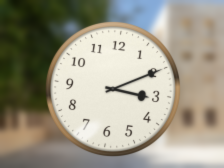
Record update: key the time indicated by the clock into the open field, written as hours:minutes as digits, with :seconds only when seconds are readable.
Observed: 3:10
